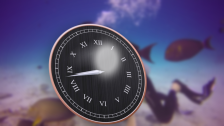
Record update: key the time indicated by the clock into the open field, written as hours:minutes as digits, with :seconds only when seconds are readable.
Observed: 8:43
